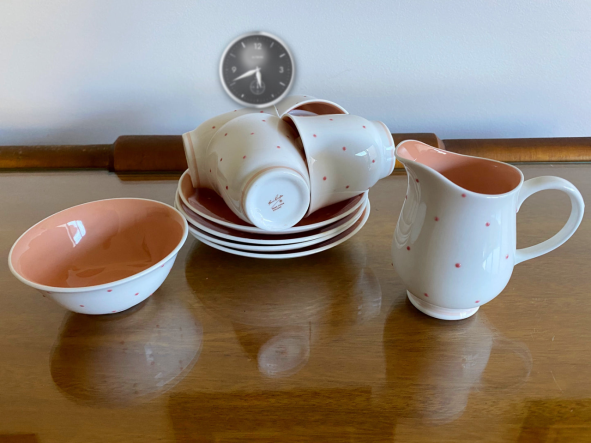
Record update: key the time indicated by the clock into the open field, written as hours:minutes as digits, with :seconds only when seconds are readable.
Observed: 5:41
